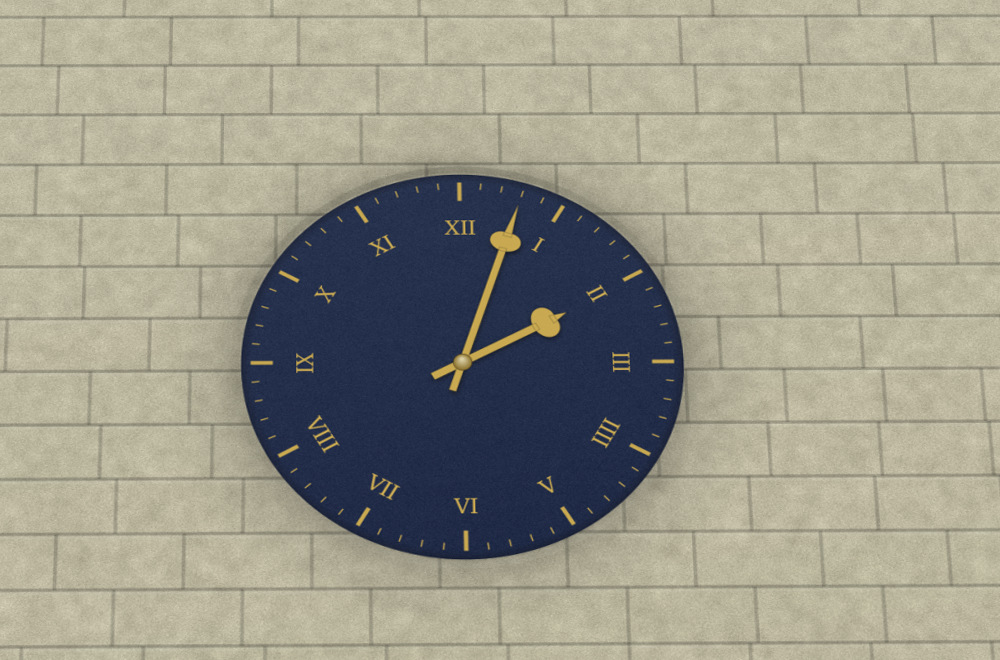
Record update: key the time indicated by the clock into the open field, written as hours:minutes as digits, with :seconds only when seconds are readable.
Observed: 2:03
